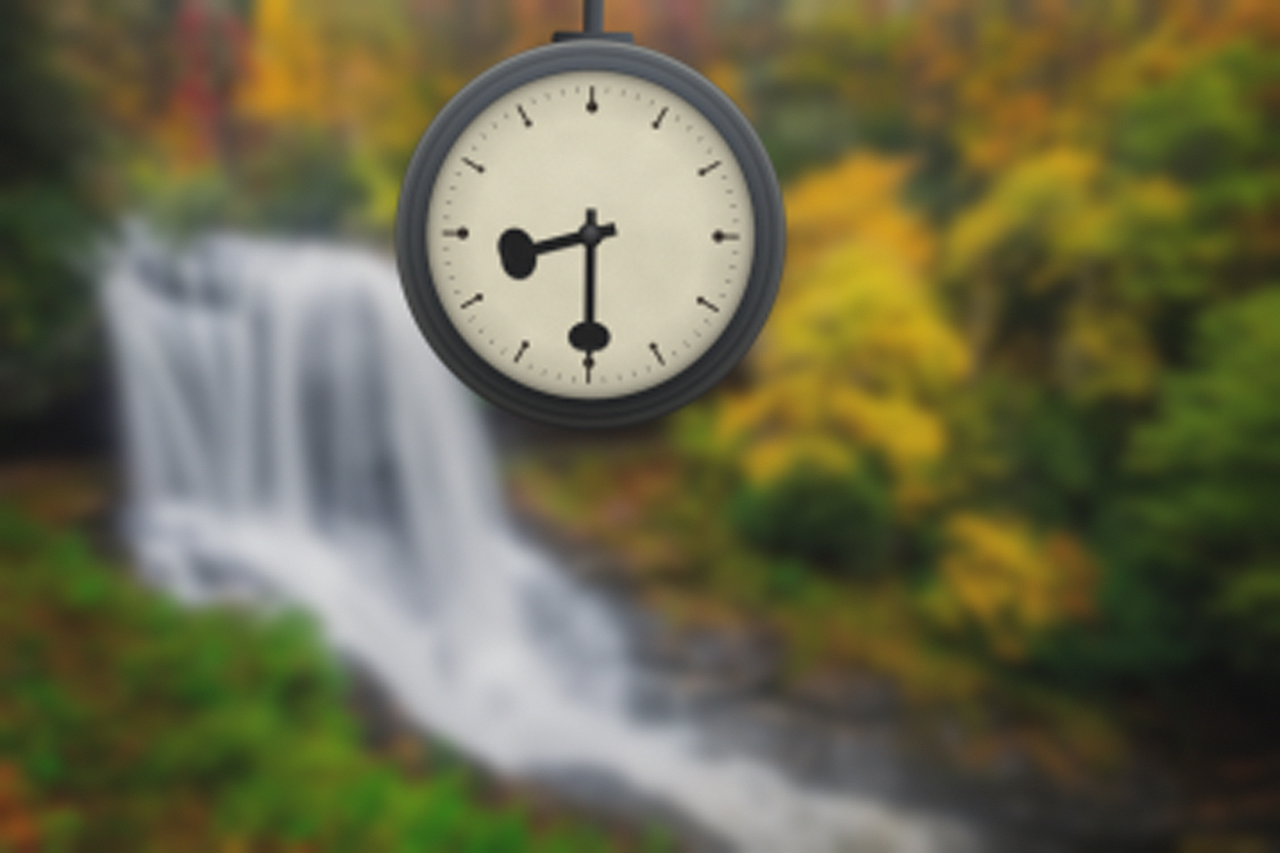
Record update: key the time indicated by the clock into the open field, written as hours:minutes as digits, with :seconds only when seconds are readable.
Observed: 8:30
